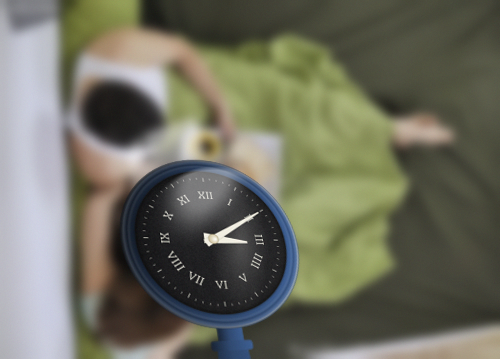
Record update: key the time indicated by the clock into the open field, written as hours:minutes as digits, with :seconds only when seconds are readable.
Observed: 3:10
